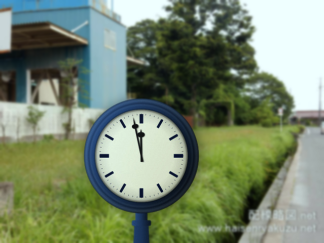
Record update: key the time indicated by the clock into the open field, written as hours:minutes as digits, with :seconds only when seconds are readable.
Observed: 11:58
